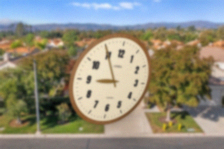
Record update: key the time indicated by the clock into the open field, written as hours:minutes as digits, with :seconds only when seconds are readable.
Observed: 8:55
